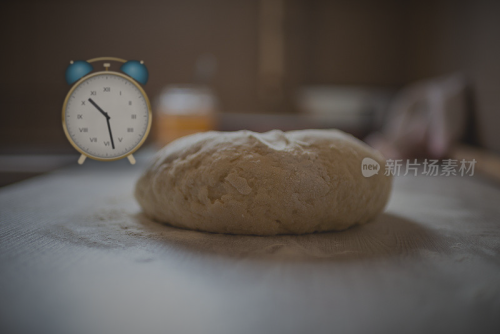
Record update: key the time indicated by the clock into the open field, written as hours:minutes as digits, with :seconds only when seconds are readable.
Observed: 10:28
